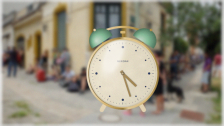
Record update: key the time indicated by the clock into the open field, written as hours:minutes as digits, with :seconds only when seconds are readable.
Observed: 4:27
